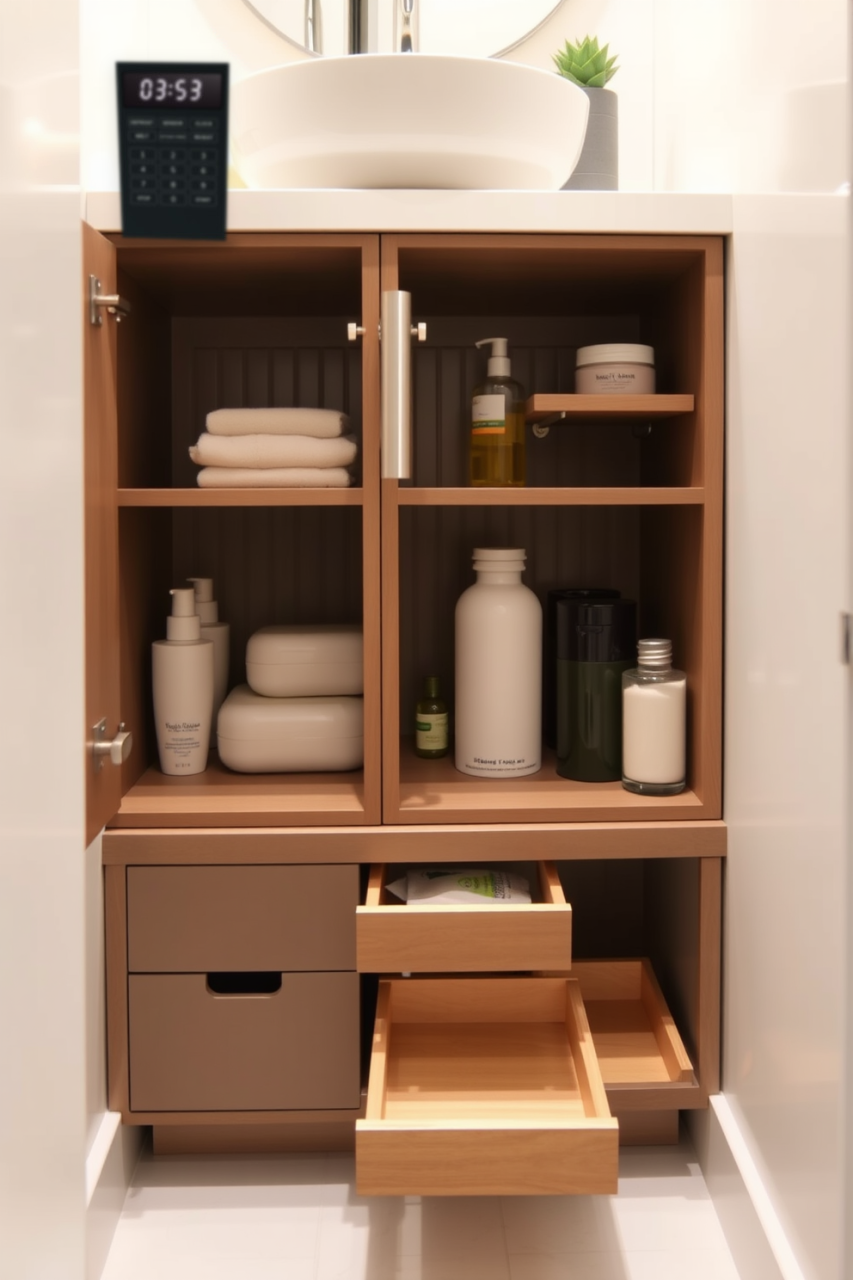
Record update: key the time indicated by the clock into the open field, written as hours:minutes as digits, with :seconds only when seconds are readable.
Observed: 3:53
